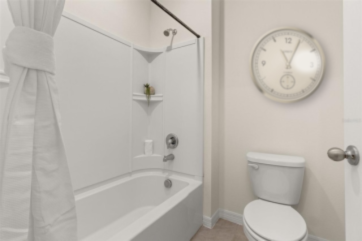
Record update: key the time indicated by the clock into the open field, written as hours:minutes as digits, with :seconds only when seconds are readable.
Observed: 11:04
